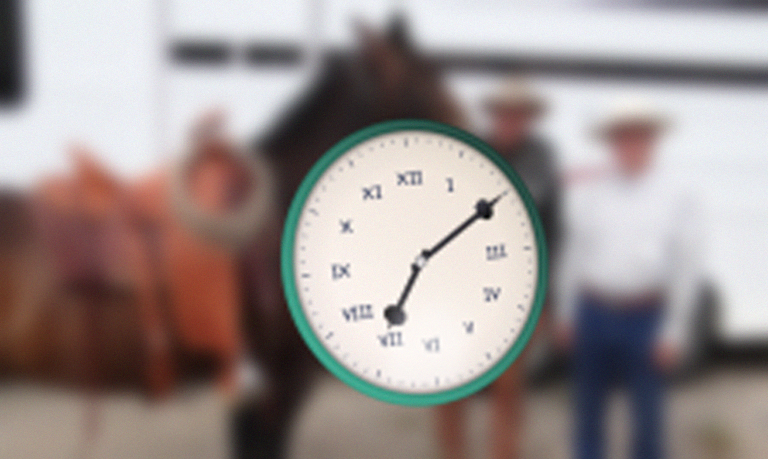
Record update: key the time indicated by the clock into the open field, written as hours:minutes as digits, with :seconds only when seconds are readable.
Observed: 7:10
